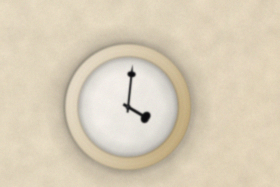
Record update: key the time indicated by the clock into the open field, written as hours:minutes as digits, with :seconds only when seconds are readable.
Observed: 4:01
